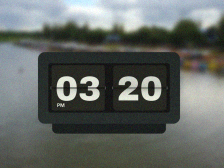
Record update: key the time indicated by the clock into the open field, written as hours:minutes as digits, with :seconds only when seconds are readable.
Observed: 3:20
